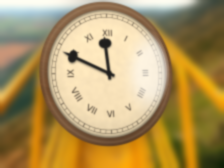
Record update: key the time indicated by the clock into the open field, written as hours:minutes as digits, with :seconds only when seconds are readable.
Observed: 11:49
